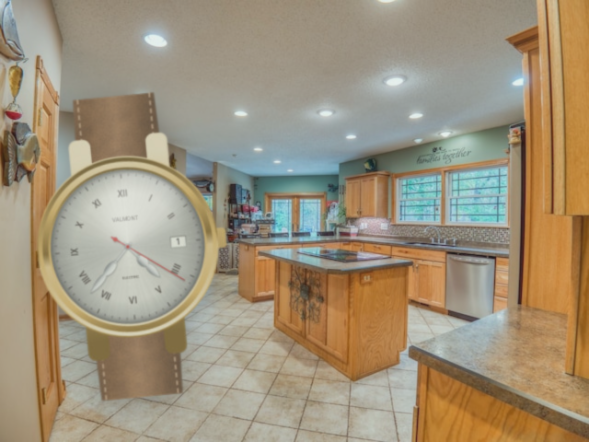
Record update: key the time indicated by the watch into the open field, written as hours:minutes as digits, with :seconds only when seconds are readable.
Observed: 4:37:21
